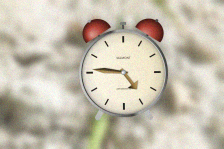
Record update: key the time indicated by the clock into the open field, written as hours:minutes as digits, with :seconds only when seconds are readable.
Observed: 4:46
